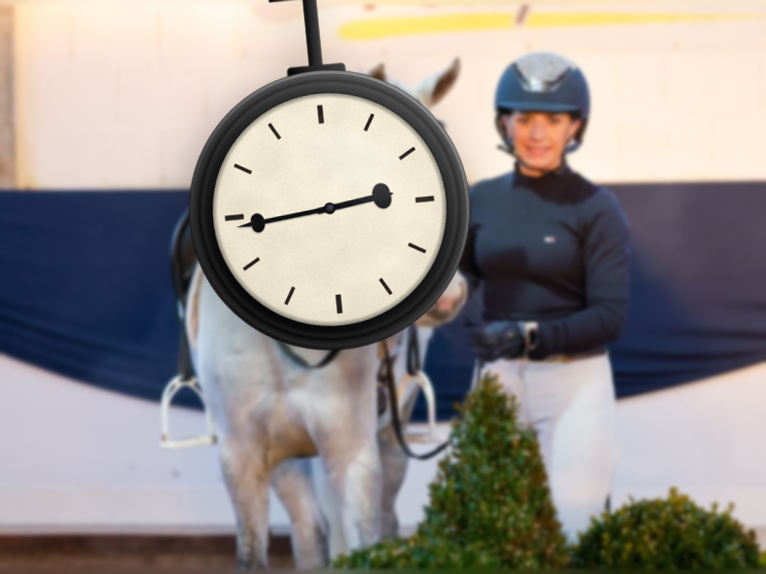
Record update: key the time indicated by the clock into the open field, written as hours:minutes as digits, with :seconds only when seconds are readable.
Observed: 2:44
